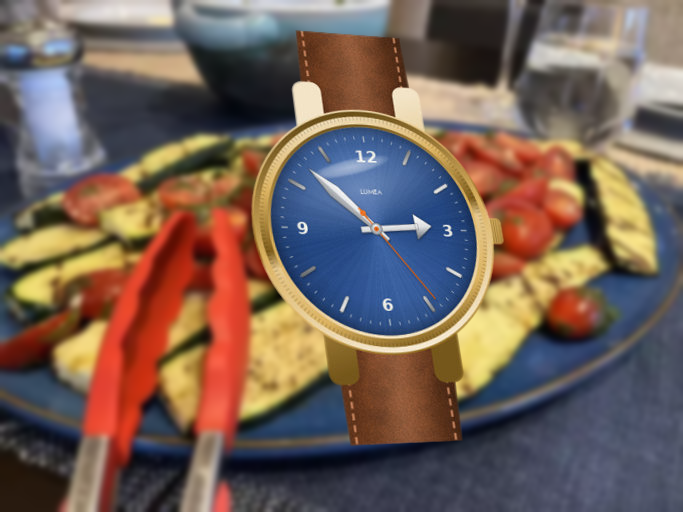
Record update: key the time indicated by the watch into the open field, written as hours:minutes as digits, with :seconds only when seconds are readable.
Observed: 2:52:24
